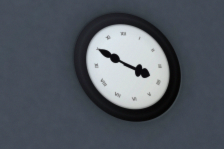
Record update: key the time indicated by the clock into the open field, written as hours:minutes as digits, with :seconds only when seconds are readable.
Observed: 3:50
